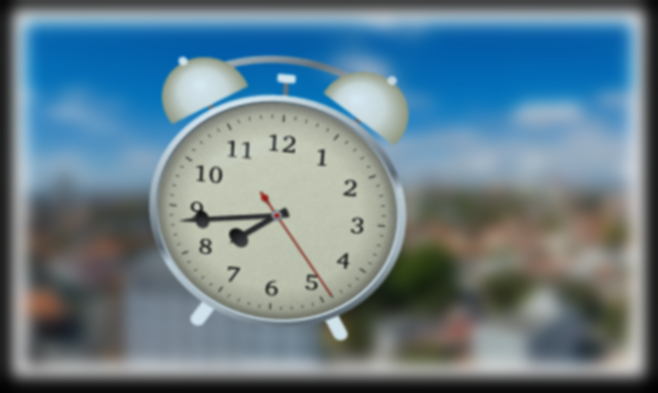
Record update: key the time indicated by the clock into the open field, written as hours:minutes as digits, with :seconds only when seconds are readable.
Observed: 7:43:24
